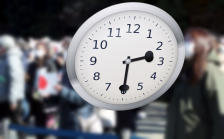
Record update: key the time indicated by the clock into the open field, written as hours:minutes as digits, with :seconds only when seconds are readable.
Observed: 2:30
